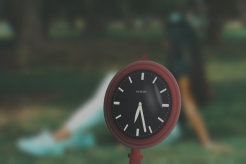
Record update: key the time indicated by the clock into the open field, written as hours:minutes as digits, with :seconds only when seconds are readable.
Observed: 6:27
